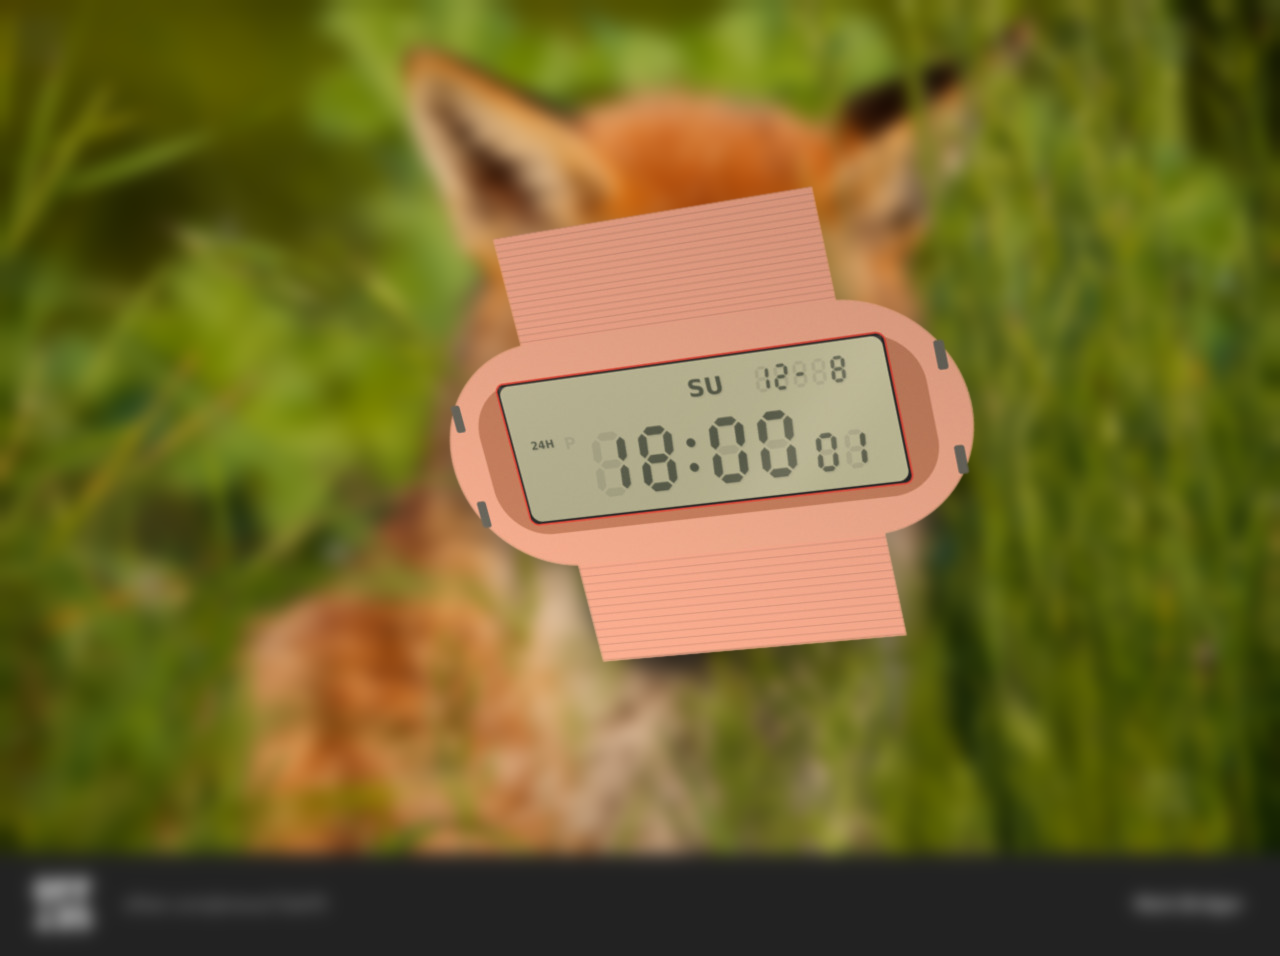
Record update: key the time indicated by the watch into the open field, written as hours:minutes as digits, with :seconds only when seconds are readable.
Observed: 18:00:01
